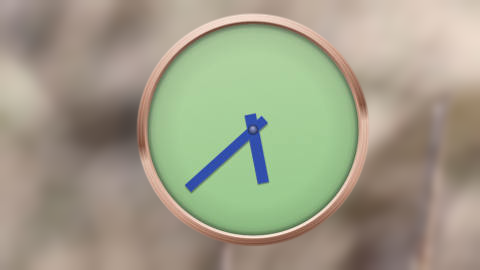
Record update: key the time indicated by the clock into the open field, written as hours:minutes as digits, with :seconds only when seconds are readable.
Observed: 5:38
